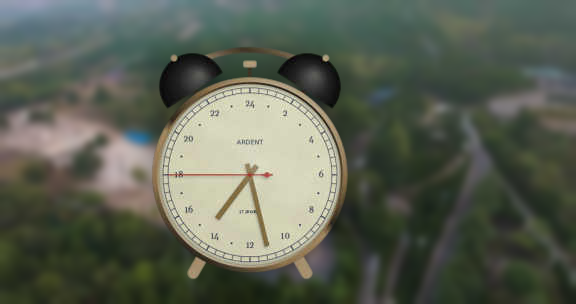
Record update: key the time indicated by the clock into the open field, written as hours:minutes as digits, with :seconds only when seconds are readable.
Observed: 14:27:45
